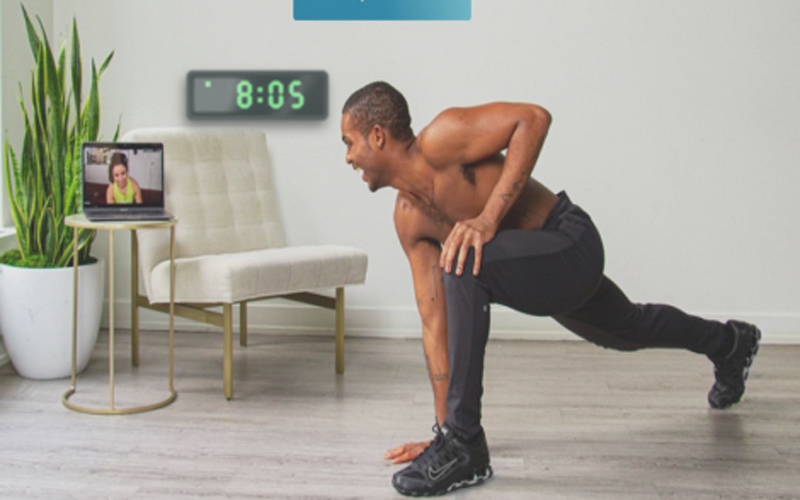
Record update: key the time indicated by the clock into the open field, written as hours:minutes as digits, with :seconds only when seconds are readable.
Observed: 8:05
